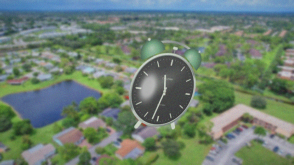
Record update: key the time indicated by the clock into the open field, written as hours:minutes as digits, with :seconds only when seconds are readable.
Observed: 11:32
